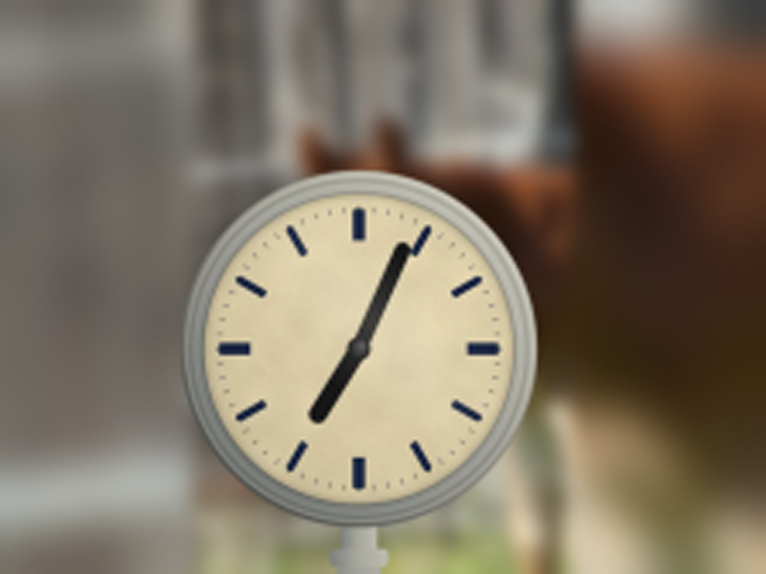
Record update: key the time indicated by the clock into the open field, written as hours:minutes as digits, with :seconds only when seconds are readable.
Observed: 7:04
